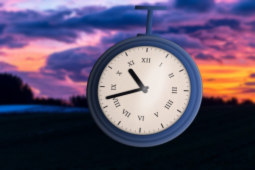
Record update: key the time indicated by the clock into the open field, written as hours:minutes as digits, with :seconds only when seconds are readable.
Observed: 10:42
